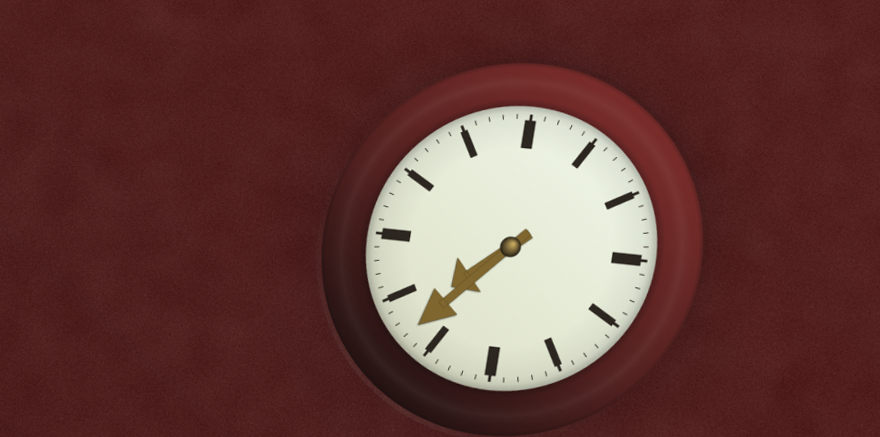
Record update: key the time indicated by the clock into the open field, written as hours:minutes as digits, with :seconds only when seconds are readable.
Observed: 7:37
